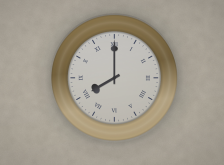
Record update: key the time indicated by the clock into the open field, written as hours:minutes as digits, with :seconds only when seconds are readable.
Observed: 8:00
